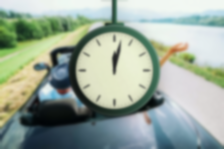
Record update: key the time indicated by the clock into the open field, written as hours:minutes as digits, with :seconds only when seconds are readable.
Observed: 12:02
